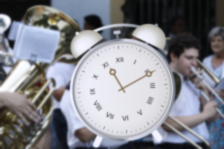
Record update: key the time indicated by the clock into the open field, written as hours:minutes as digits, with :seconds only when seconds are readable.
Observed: 11:11
